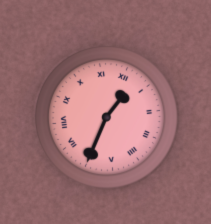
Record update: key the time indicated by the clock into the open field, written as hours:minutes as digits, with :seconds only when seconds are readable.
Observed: 12:30
